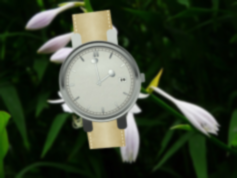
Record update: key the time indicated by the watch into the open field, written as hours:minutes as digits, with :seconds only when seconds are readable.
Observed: 1:59
